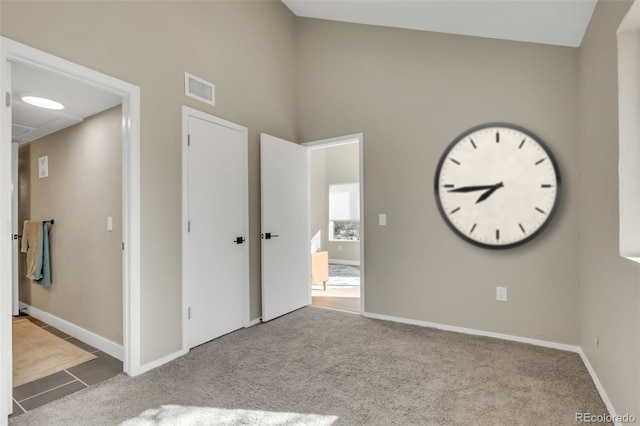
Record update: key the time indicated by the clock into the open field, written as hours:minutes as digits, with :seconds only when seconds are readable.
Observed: 7:44
